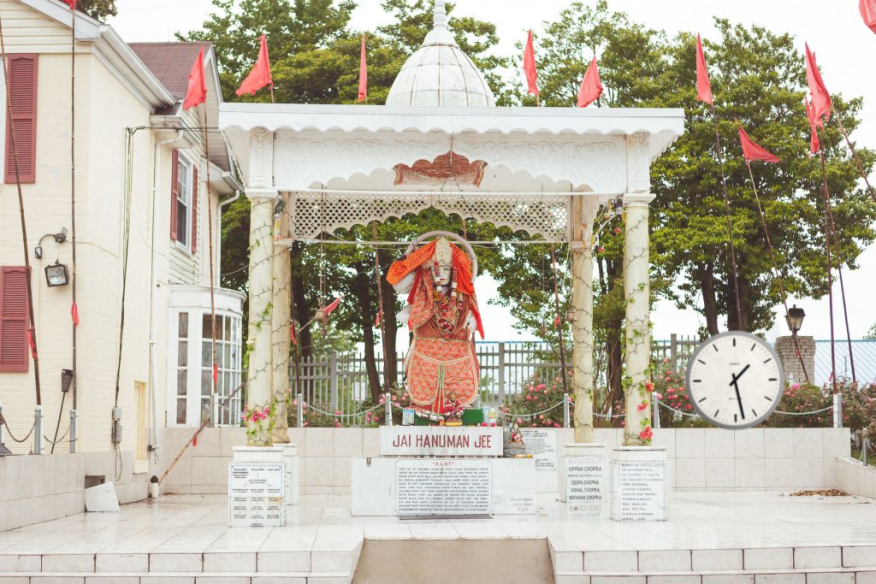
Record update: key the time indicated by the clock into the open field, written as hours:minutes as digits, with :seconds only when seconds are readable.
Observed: 1:28
